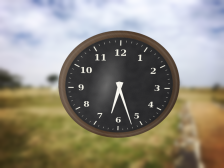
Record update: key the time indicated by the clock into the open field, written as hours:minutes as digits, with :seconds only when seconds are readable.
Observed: 6:27
